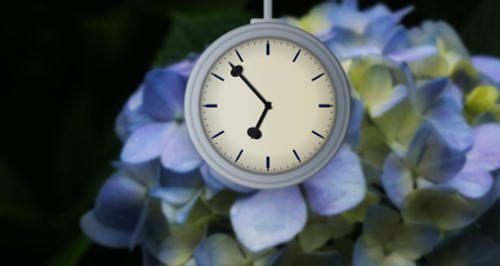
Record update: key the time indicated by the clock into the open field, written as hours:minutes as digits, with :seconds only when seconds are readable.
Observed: 6:53
